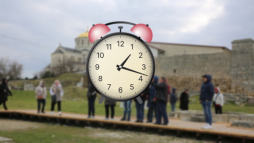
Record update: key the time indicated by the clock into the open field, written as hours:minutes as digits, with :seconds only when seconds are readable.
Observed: 1:18
